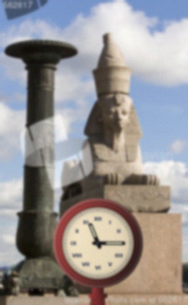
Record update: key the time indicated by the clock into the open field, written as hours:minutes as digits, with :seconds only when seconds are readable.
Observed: 11:15
